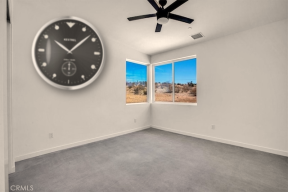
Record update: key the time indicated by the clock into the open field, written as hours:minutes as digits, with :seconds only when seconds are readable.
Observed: 10:08
